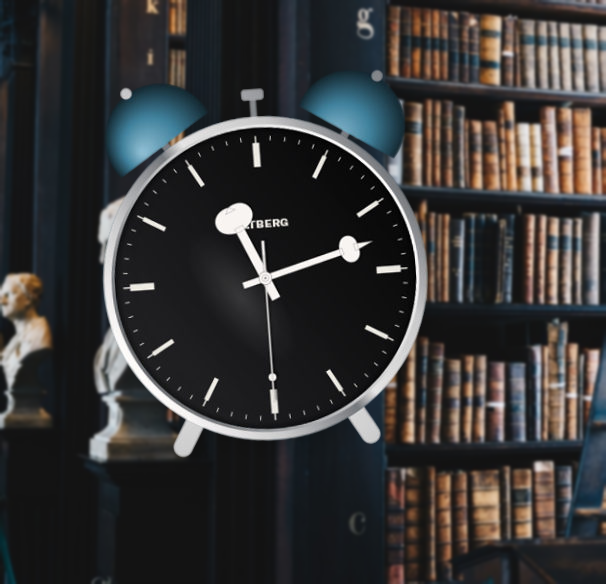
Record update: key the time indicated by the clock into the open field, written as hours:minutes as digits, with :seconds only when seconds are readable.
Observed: 11:12:30
